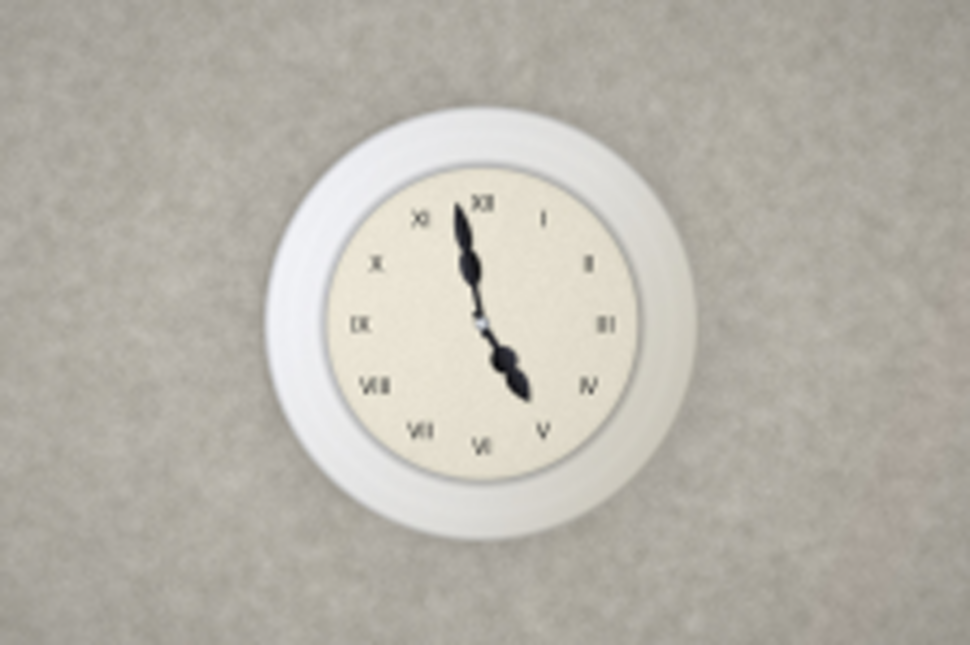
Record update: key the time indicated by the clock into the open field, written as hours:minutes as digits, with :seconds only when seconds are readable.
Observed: 4:58
